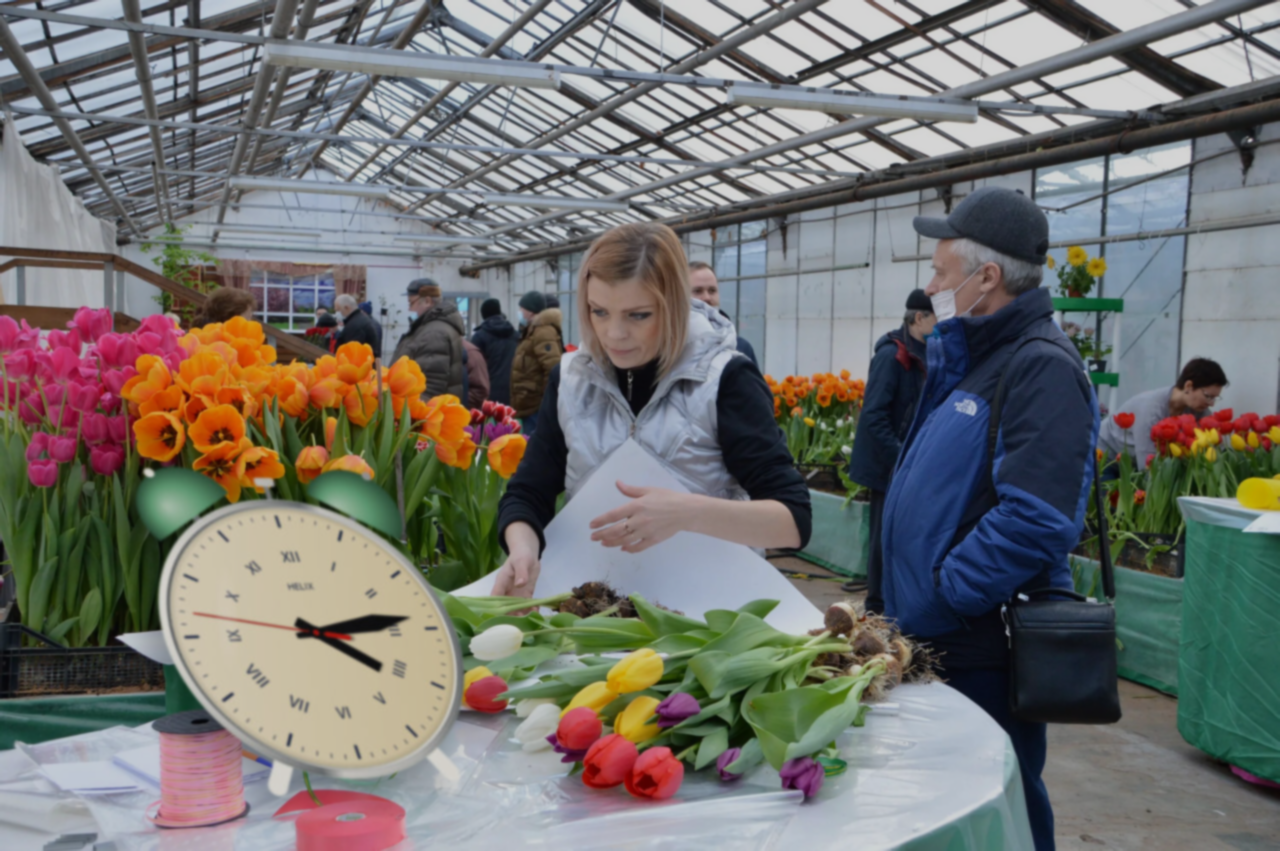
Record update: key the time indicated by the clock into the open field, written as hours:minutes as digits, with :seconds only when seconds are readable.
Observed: 4:13:47
